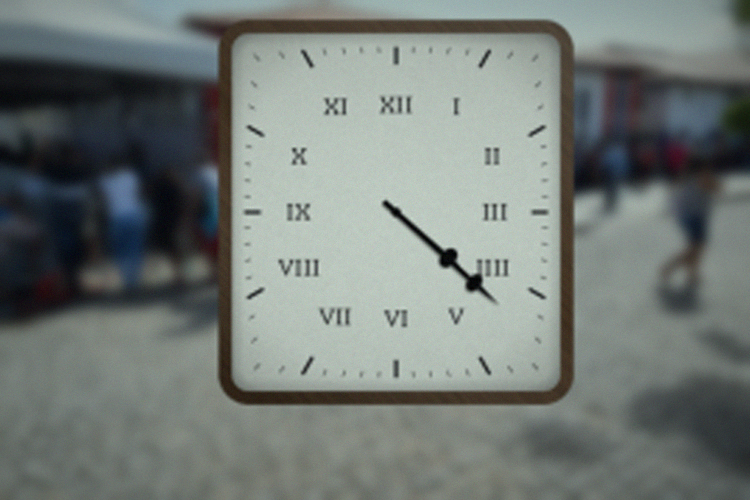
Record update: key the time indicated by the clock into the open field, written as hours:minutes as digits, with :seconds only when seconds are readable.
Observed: 4:22
